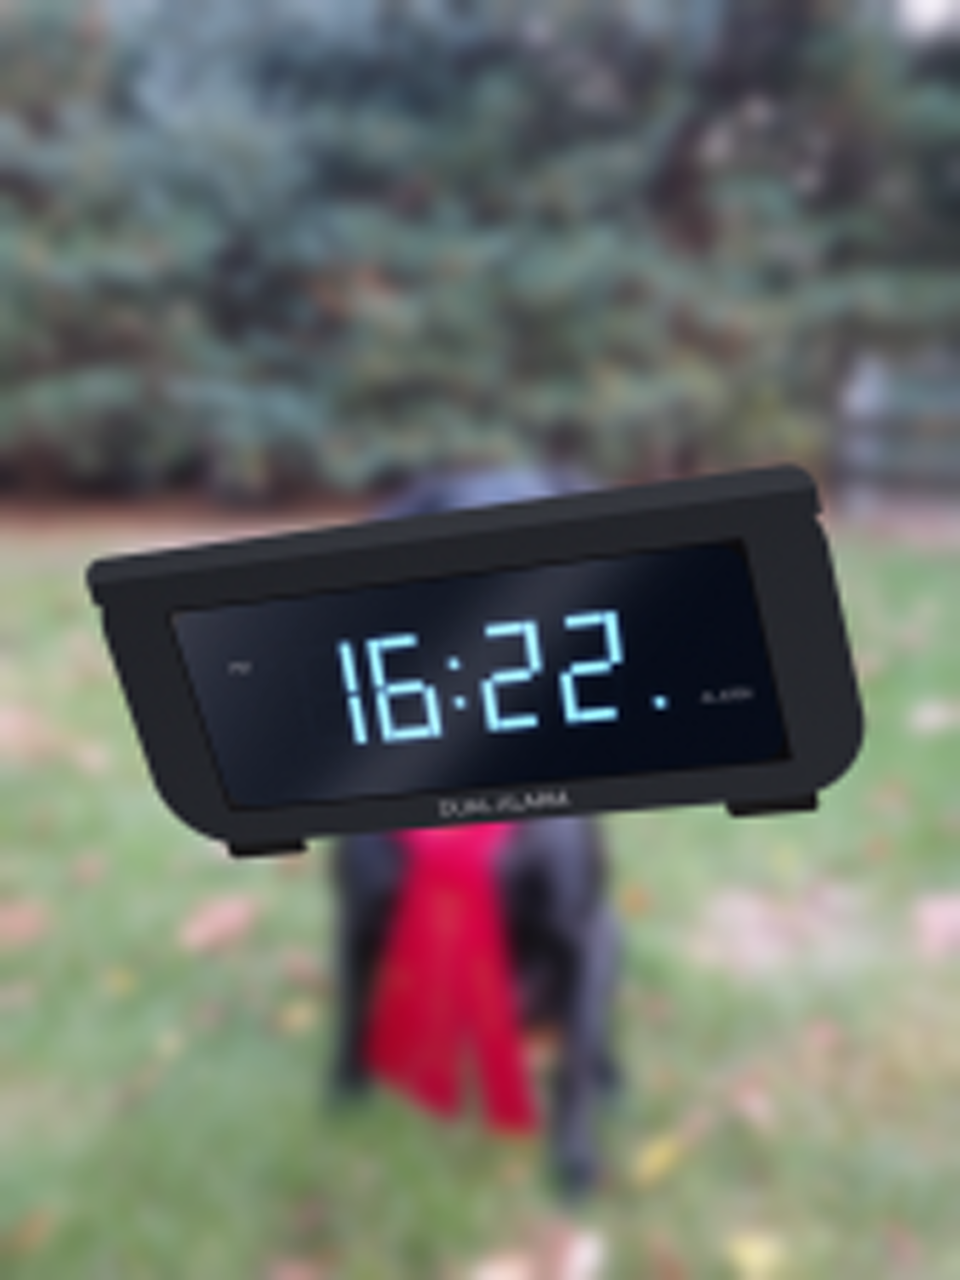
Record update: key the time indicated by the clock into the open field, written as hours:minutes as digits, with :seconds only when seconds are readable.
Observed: 16:22
